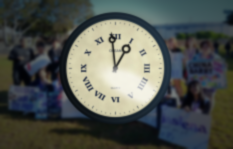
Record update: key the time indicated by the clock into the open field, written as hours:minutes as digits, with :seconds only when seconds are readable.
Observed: 12:59
